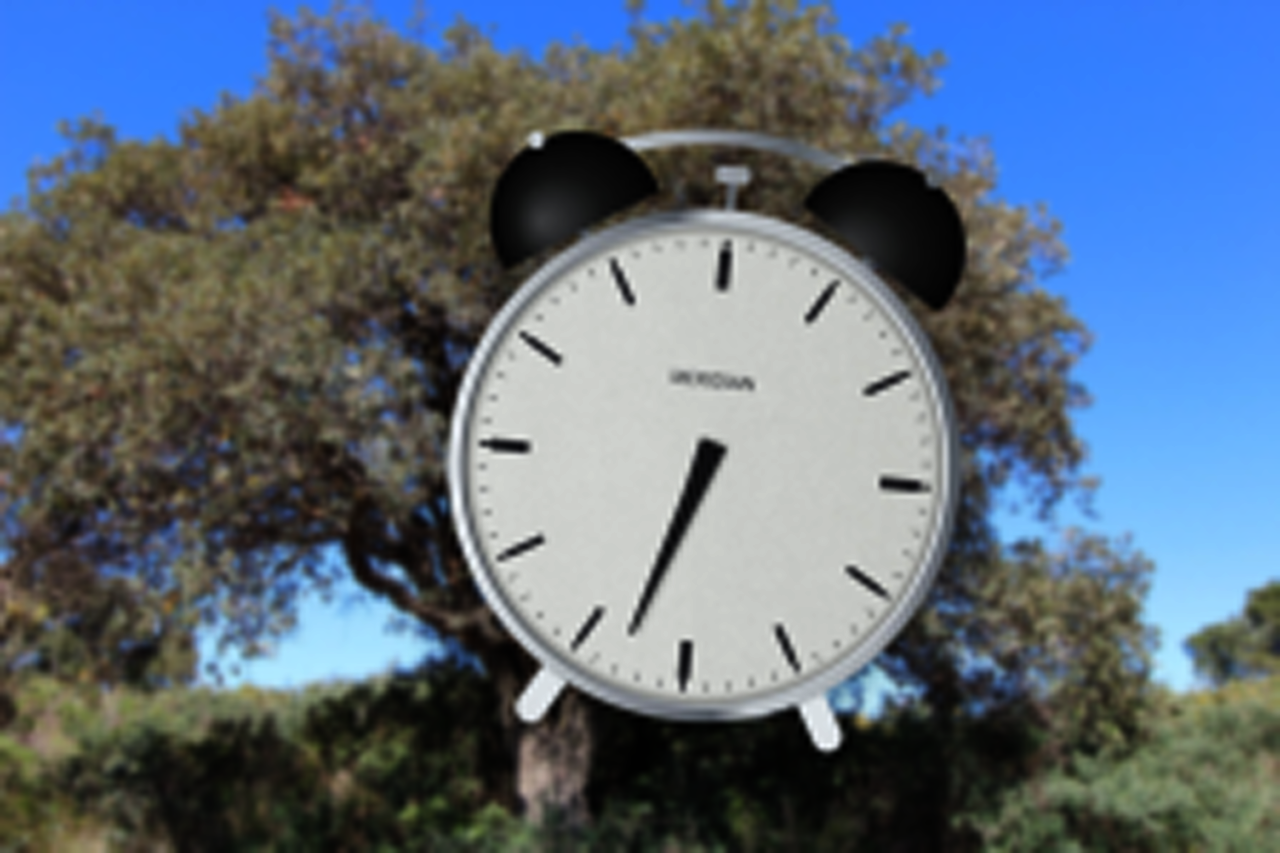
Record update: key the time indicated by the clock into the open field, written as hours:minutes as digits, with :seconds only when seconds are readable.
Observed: 6:33
